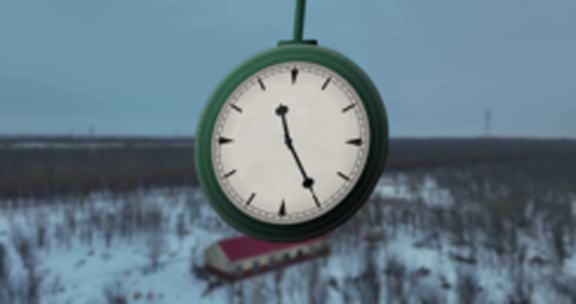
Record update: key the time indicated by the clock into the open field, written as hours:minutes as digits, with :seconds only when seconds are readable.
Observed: 11:25
